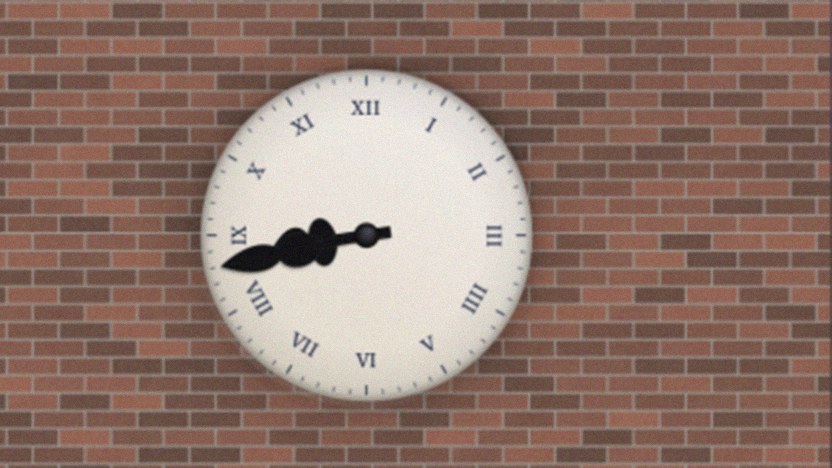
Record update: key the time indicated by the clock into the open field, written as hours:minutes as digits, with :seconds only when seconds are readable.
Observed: 8:43
